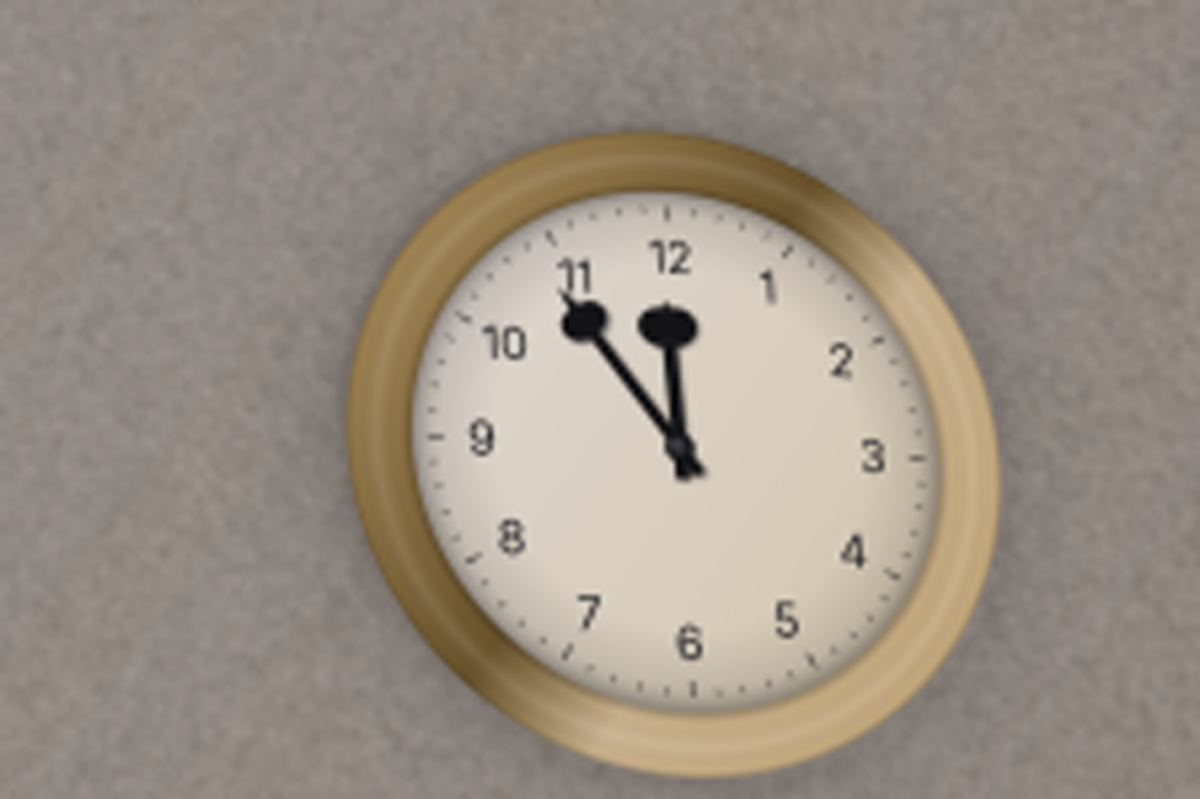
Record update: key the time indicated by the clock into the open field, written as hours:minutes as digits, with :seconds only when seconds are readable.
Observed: 11:54
